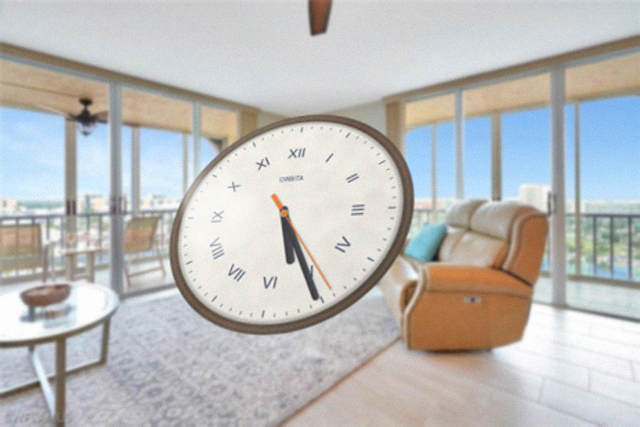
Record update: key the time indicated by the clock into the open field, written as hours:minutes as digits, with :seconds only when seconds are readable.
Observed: 5:25:24
